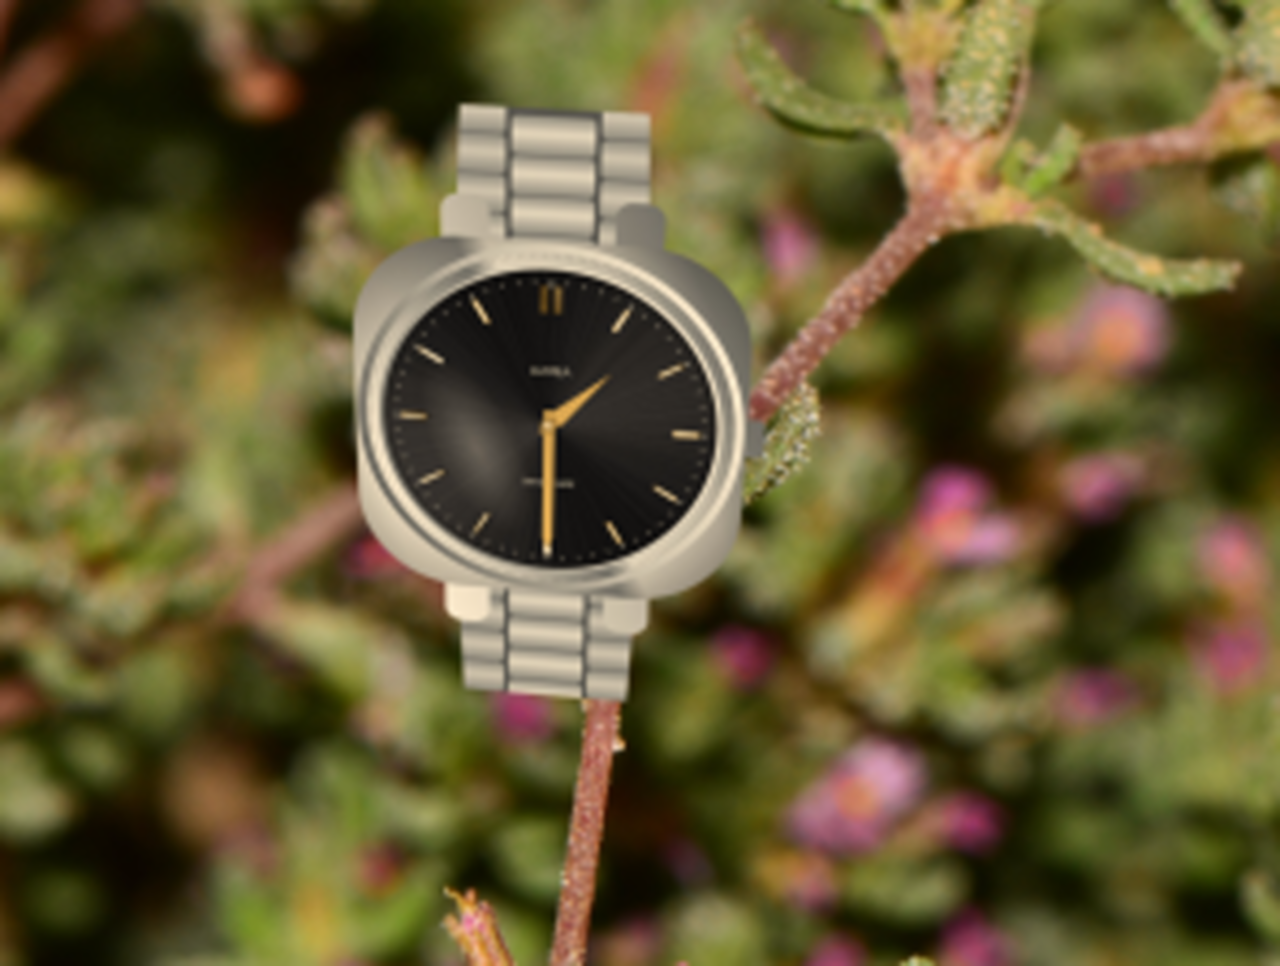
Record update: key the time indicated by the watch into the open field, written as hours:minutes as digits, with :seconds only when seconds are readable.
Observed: 1:30
